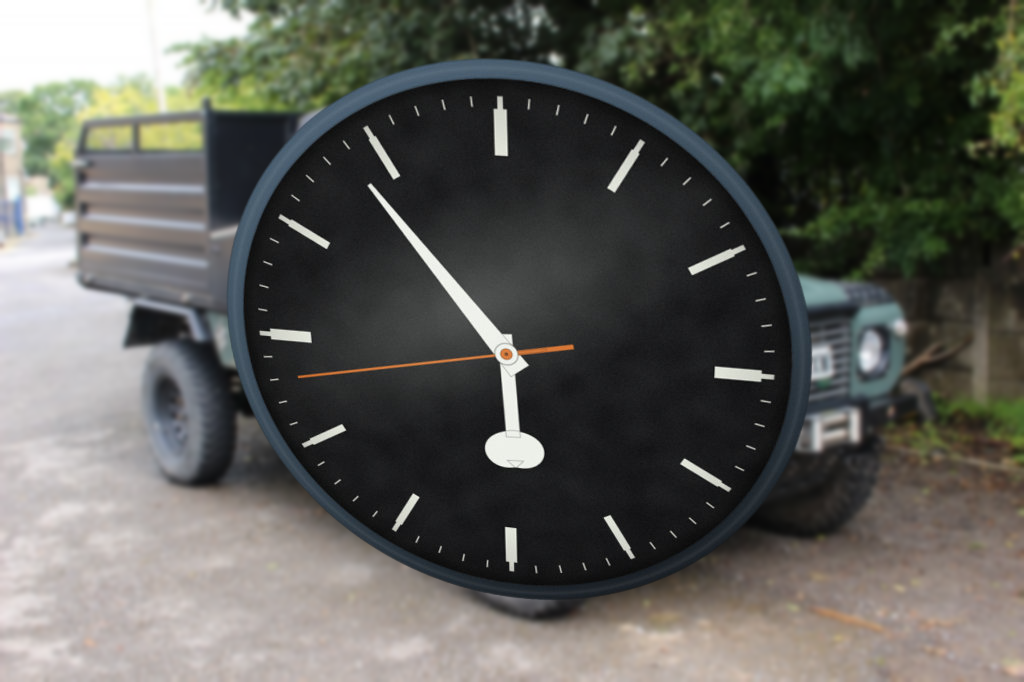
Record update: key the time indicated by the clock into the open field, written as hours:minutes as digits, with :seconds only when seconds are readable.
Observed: 5:53:43
